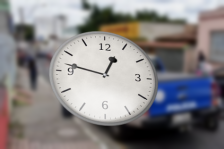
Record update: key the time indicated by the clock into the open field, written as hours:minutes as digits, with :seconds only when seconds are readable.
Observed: 12:47
